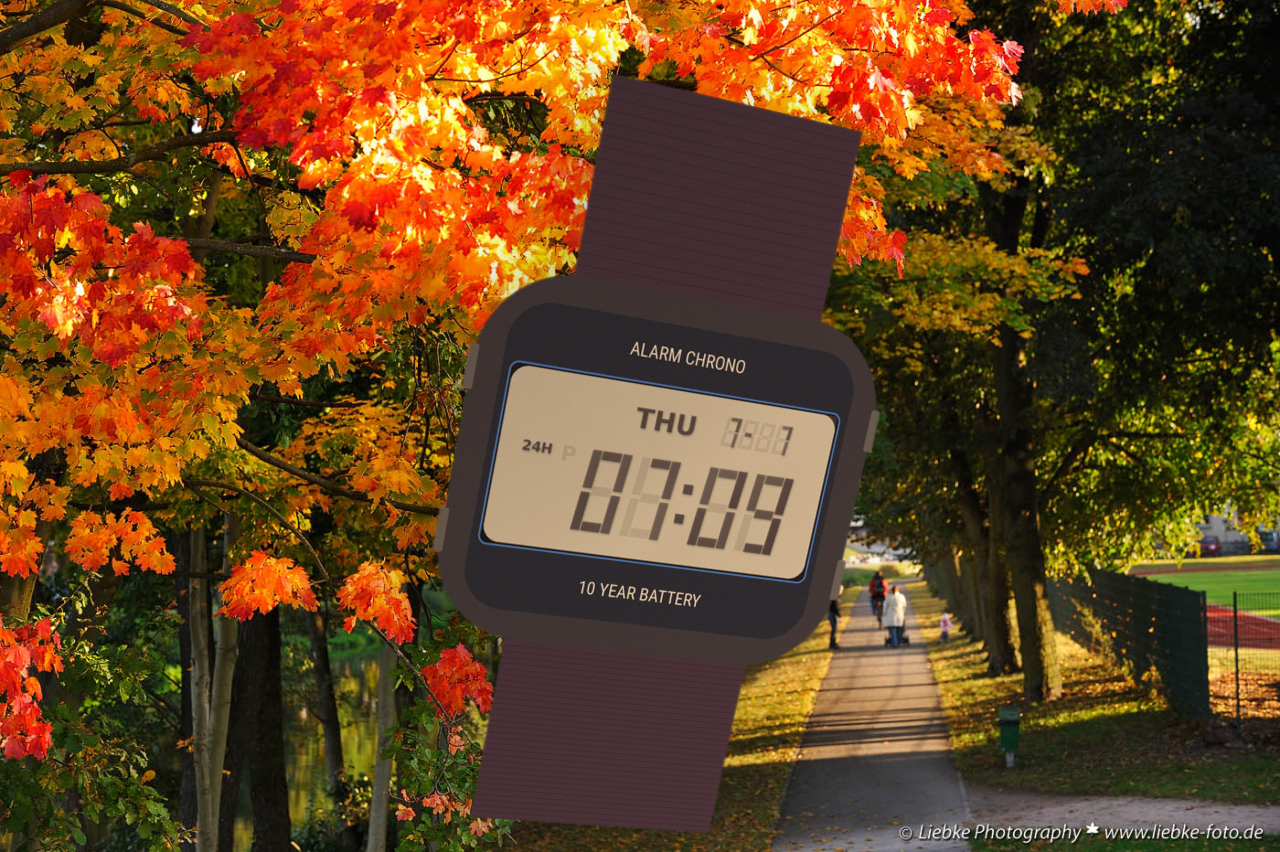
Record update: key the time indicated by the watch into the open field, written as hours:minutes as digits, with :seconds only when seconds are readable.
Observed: 7:09
